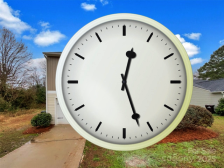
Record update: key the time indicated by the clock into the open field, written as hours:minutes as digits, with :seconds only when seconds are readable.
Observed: 12:27
